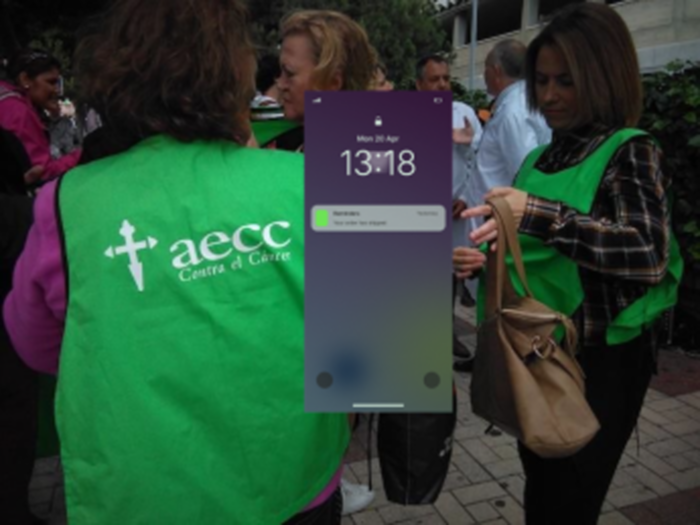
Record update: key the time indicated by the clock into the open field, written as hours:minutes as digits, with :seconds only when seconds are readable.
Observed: 13:18
